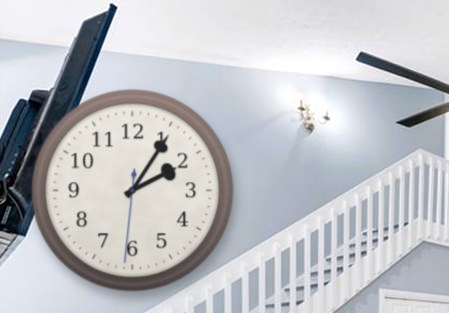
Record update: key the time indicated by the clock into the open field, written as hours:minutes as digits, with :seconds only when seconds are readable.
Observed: 2:05:31
